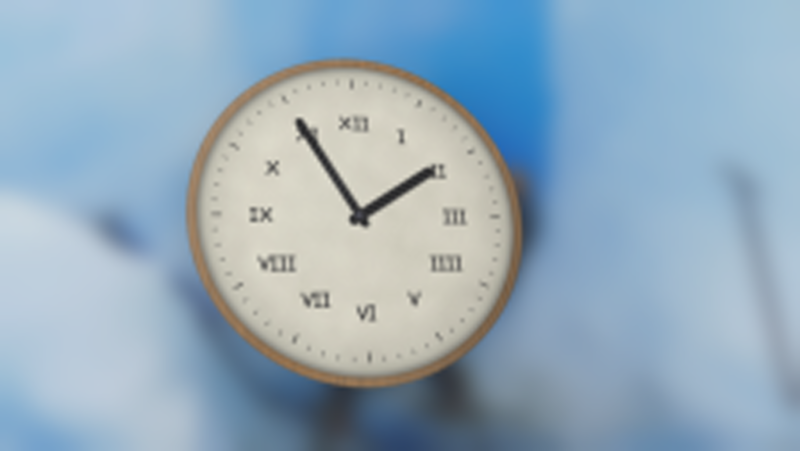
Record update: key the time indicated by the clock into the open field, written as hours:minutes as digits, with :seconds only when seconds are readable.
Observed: 1:55
